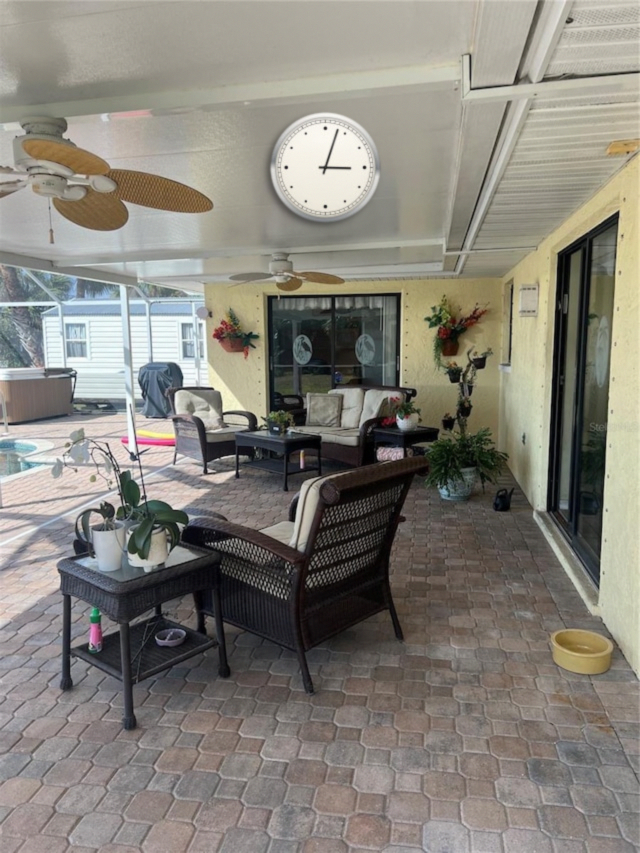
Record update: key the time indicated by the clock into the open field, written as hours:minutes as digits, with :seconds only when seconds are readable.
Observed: 3:03
